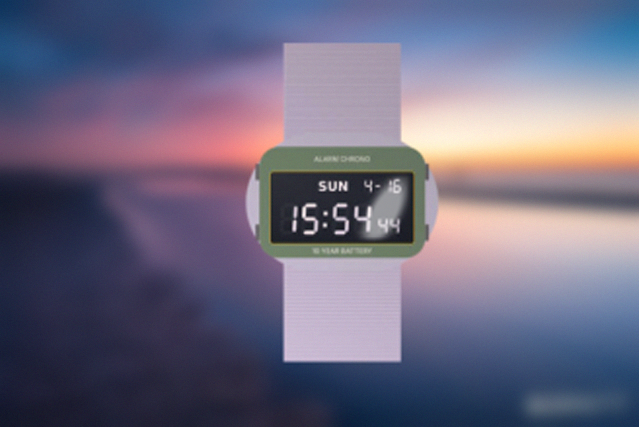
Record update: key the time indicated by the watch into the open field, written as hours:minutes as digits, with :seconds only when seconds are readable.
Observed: 15:54:44
